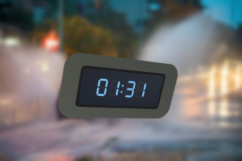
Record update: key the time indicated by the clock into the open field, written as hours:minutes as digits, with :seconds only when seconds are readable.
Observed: 1:31
